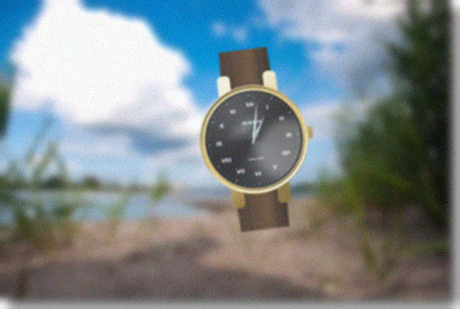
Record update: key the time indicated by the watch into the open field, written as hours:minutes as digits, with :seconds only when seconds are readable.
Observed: 1:02
